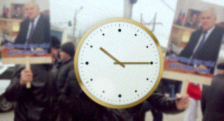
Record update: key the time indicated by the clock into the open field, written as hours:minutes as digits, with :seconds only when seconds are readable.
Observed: 10:15
